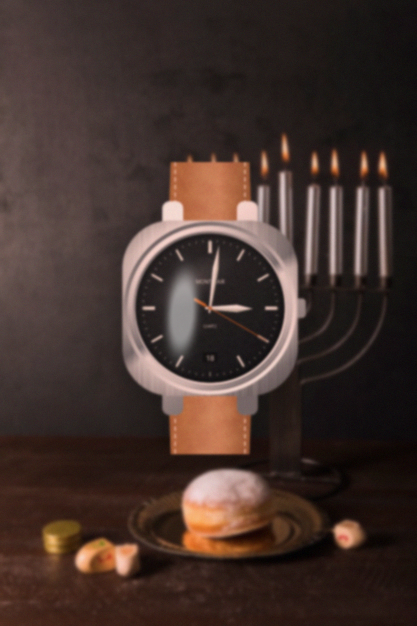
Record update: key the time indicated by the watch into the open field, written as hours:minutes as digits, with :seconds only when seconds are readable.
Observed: 3:01:20
